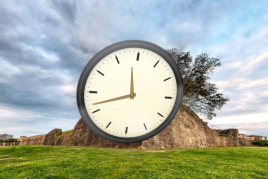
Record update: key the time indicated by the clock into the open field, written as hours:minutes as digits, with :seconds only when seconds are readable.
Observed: 11:42
